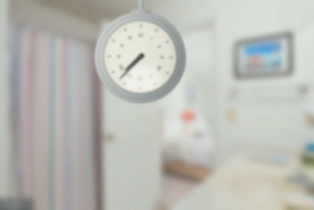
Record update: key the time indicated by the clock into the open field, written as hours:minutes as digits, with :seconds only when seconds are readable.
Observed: 7:37
